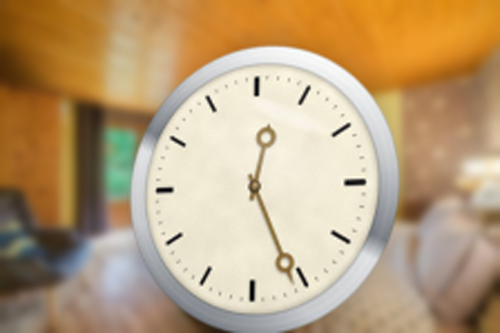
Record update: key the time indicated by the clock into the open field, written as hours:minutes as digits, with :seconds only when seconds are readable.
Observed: 12:26
